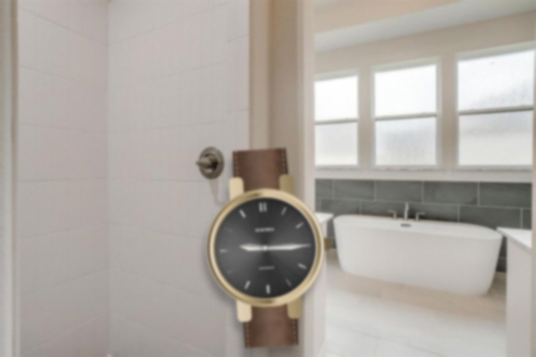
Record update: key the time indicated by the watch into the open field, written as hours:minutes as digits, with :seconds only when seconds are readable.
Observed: 9:15
